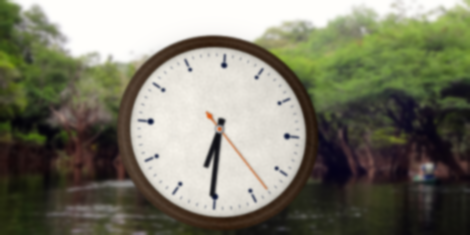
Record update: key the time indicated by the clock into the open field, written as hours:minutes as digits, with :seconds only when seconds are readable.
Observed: 6:30:23
